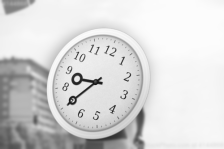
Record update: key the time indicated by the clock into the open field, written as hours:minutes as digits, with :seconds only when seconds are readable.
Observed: 8:35
